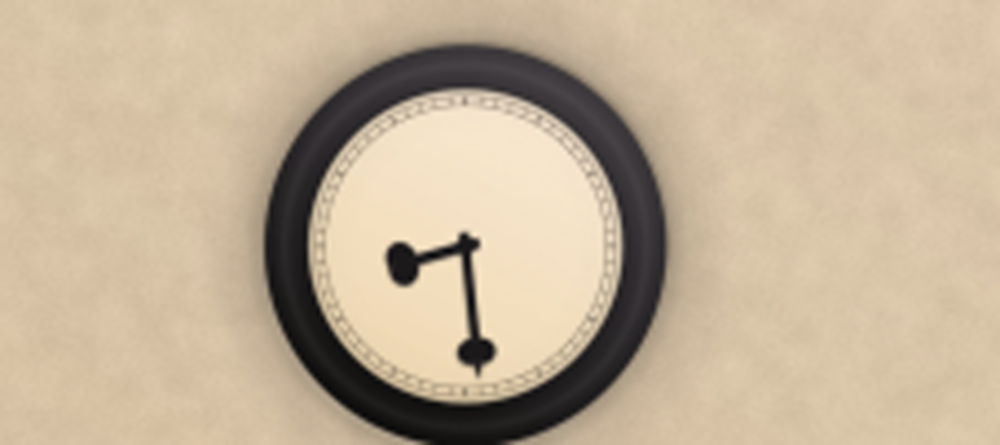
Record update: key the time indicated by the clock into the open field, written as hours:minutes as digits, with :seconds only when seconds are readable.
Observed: 8:29
